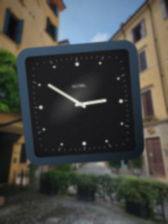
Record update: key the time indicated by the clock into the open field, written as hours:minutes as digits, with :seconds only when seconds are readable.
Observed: 2:51
